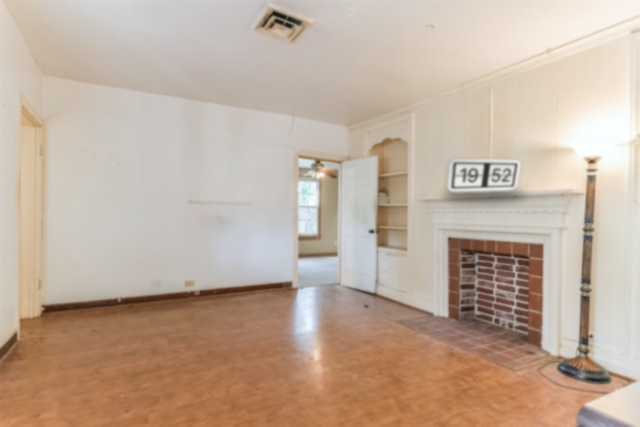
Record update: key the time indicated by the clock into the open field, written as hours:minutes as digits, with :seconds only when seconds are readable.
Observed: 19:52
